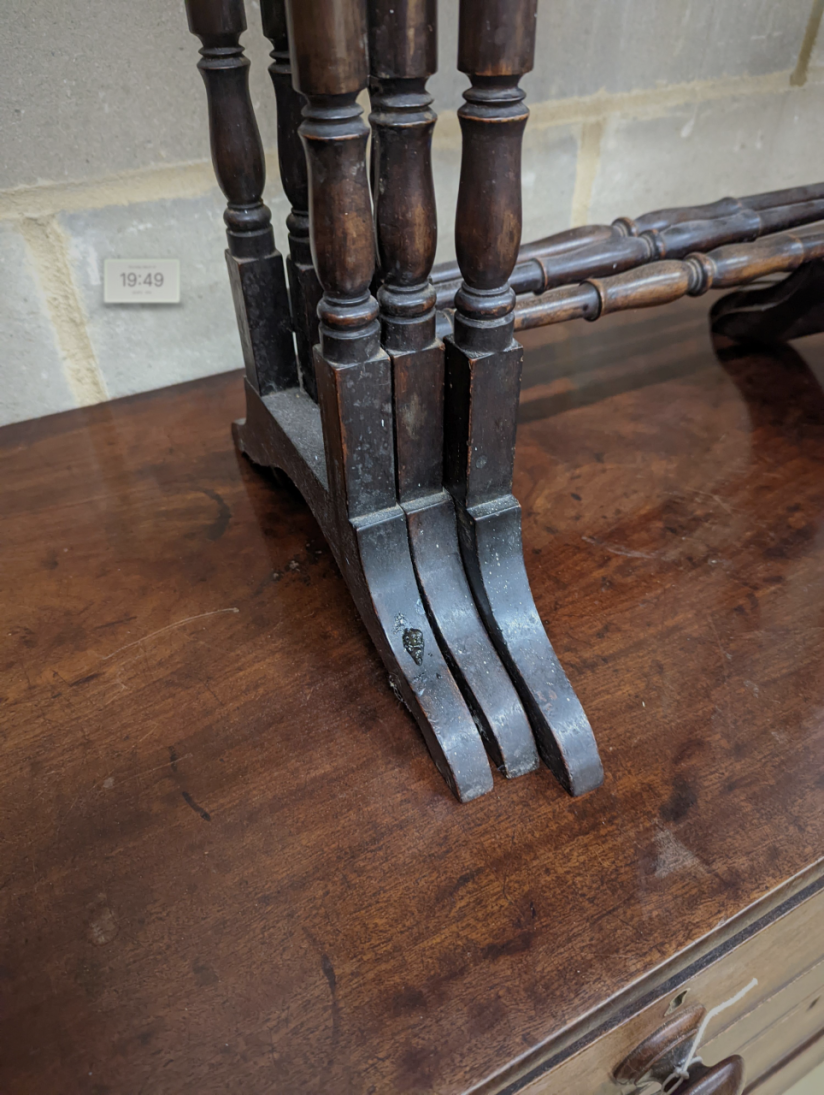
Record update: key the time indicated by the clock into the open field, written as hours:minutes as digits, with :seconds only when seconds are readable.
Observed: 19:49
